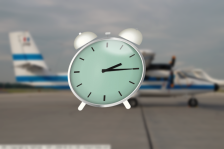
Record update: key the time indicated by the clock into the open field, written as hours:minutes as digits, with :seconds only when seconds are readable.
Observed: 2:15
